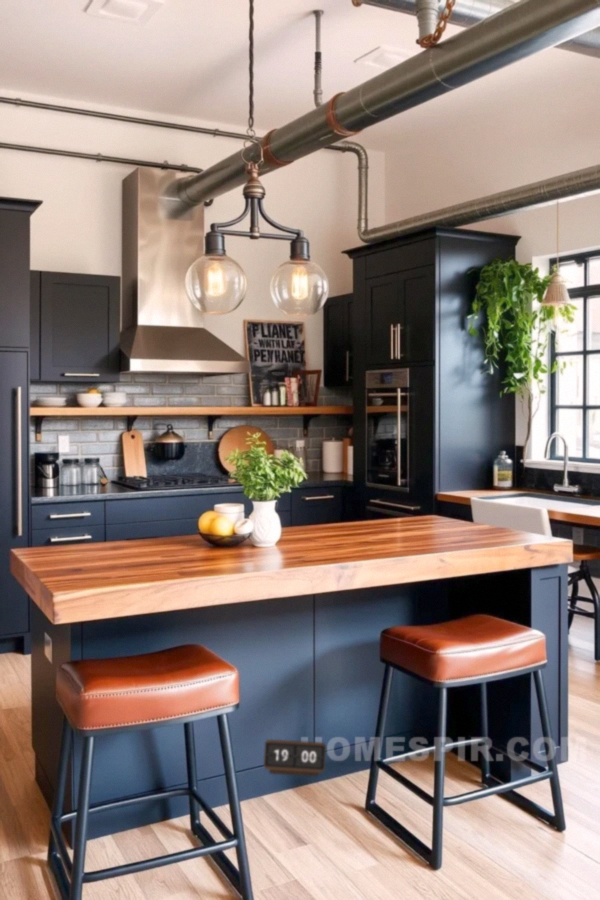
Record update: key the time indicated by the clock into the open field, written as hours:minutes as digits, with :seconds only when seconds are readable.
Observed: 19:00
